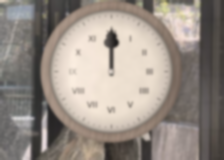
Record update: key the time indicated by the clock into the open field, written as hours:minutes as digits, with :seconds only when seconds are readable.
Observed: 12:00
